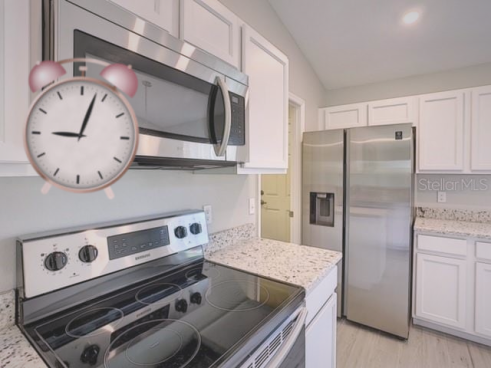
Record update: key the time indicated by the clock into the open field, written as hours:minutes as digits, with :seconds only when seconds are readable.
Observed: 9:03
